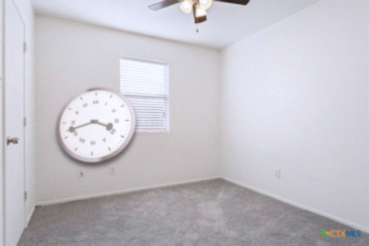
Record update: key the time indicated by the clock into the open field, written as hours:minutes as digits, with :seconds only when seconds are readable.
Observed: 3:42
